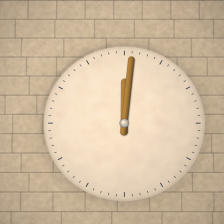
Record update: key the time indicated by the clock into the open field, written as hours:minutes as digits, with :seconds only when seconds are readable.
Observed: 12:01
